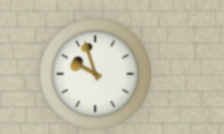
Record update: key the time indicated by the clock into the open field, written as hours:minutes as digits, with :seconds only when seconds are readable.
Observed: 9:57
